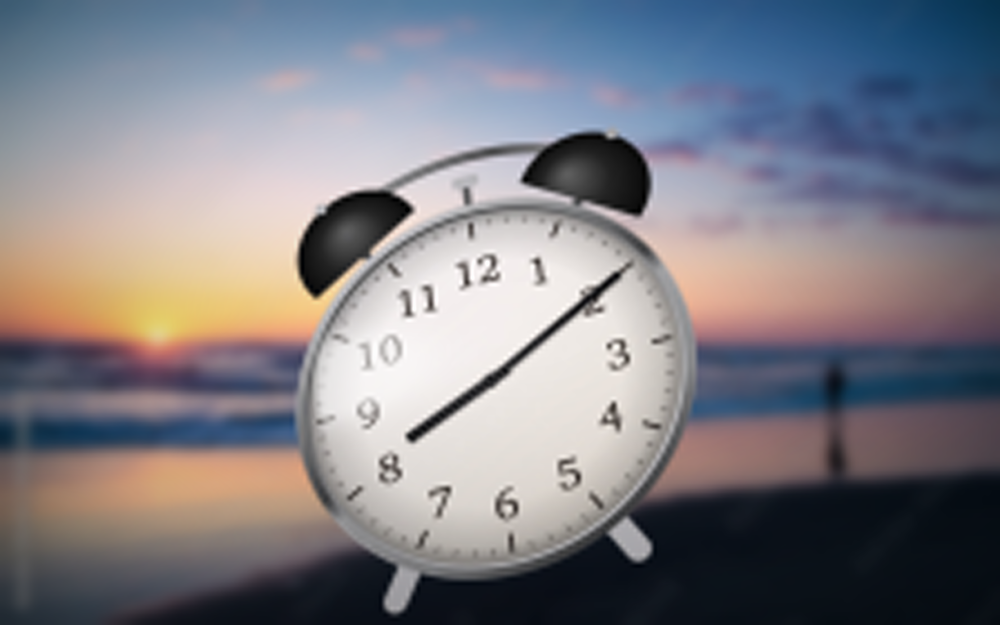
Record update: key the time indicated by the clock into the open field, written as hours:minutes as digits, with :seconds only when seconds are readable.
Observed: 8:10
